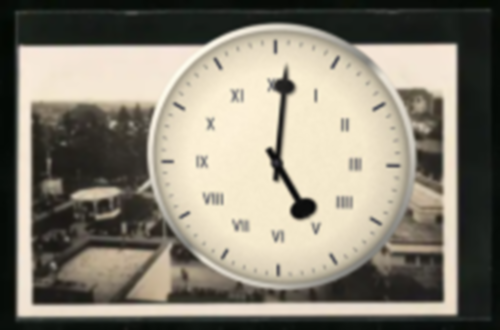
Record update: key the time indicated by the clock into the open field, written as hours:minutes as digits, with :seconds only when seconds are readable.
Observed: 5:01
